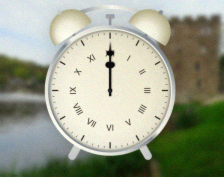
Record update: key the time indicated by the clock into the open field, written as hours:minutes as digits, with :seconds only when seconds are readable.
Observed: 12:00
